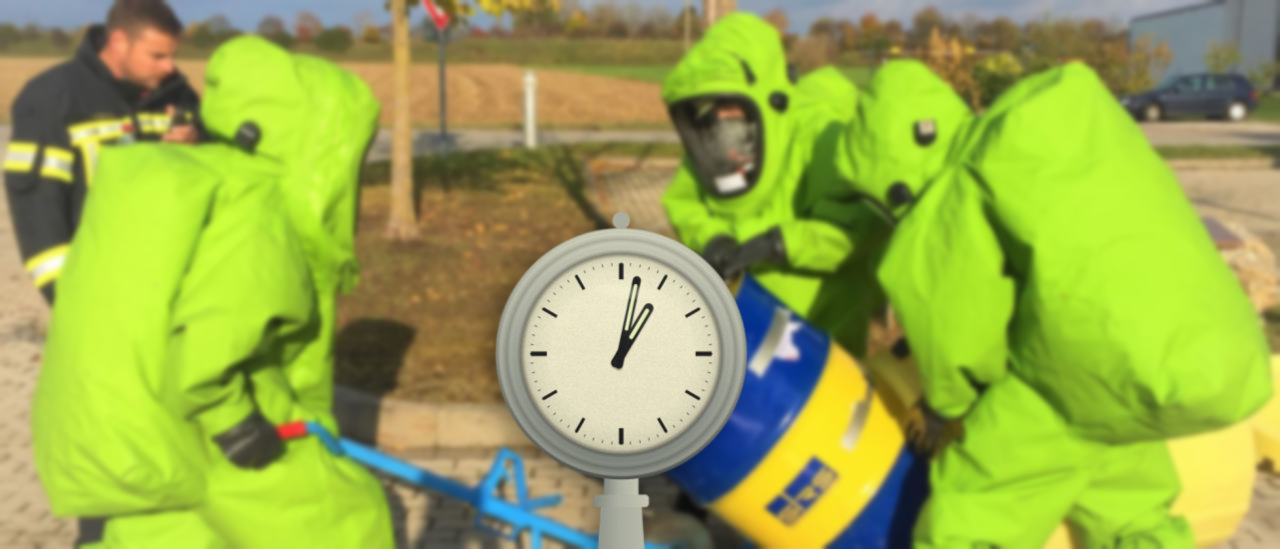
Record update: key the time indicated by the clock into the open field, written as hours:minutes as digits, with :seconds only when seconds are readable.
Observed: 1:02
